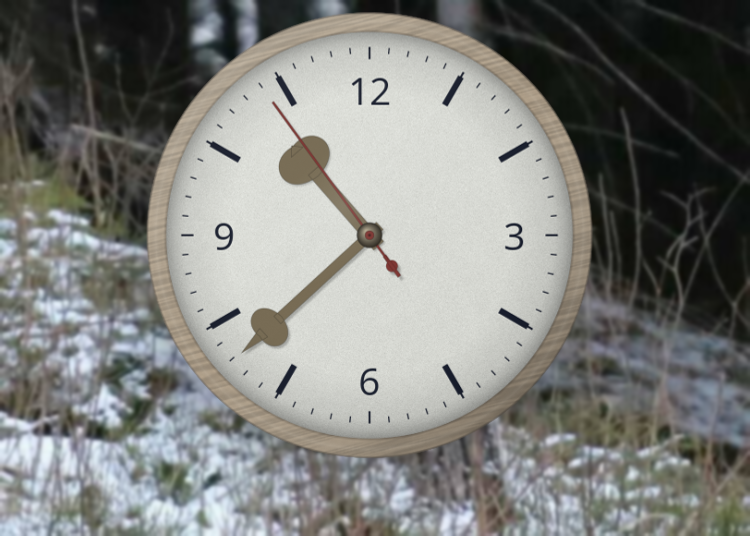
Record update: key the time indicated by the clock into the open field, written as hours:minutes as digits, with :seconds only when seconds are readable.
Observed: 10:37:54
